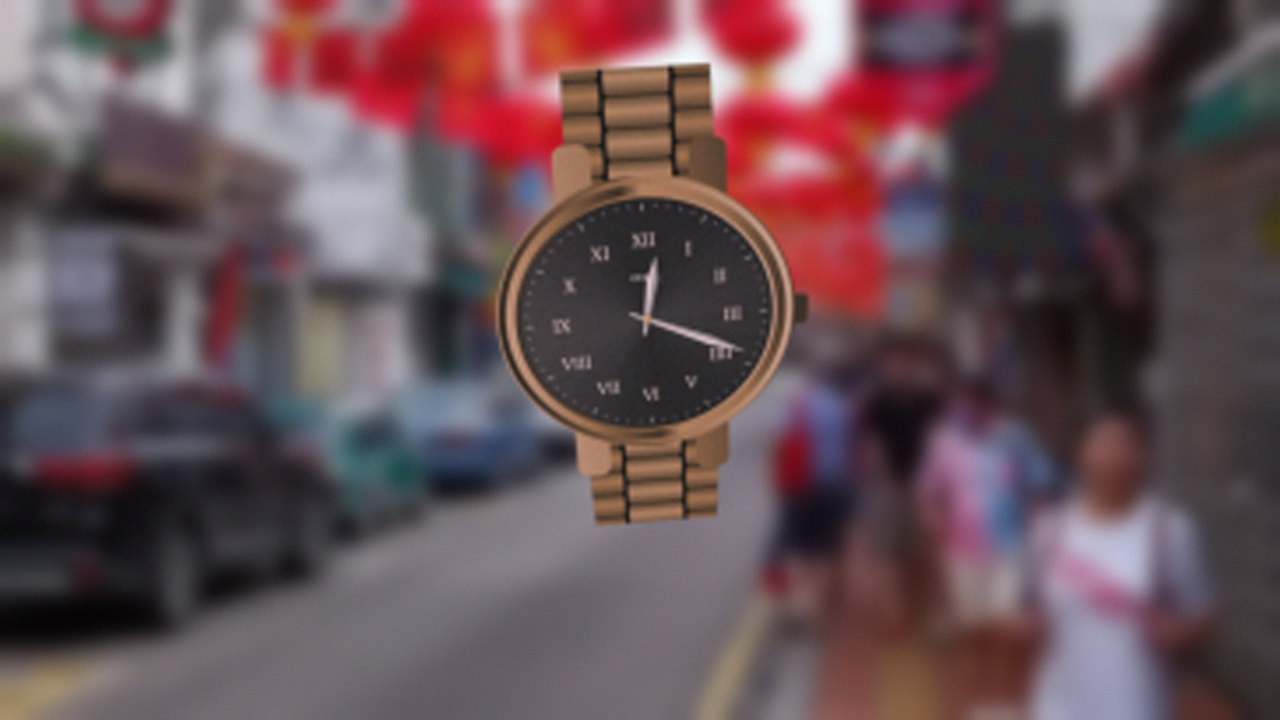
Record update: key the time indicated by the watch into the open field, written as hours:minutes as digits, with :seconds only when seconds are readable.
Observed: 12:19
